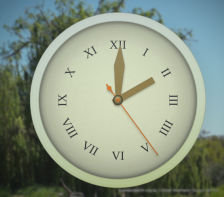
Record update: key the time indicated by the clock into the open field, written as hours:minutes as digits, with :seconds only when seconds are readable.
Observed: 2:00:24
